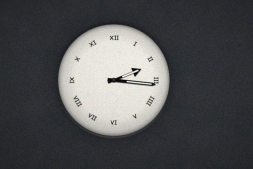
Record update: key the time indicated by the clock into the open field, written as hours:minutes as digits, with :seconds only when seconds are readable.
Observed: 2:16
